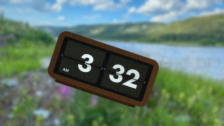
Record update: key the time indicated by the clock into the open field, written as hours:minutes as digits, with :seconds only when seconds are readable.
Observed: 3:32
